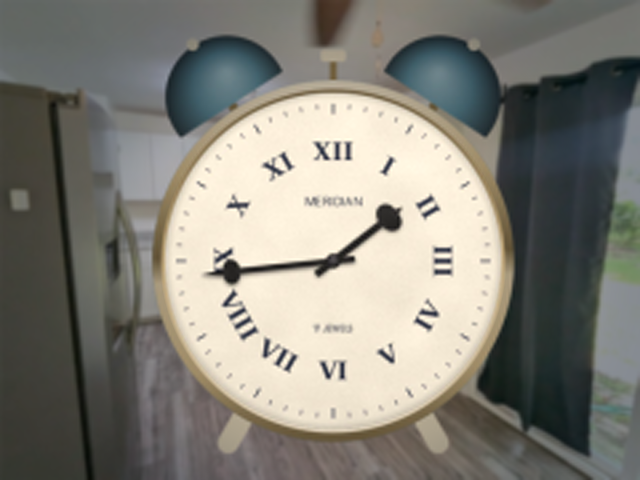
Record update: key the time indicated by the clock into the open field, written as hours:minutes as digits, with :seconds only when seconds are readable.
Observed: 1:44
